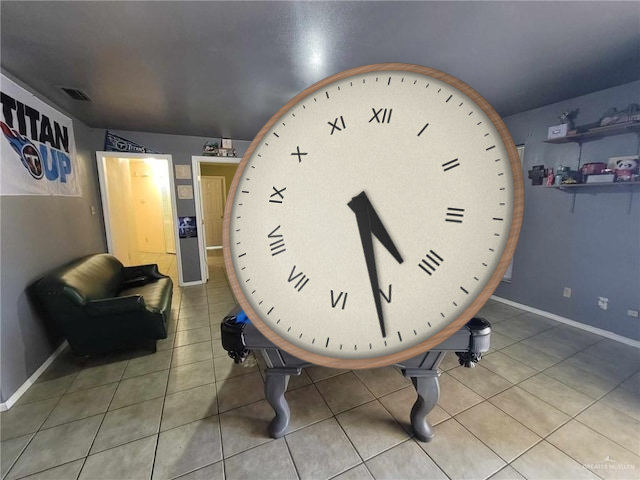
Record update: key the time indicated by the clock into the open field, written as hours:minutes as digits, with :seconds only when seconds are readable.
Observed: 4:26
